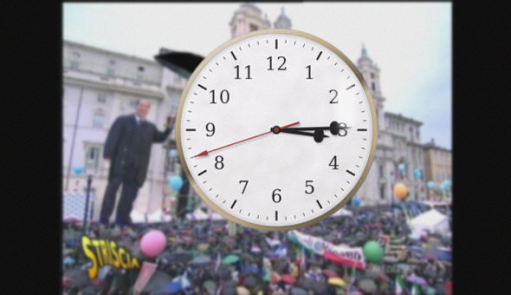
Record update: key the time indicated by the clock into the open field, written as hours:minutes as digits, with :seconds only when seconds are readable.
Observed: 3:14:42
